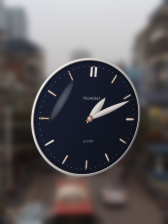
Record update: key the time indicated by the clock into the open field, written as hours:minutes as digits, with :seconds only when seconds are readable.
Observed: 1:11
